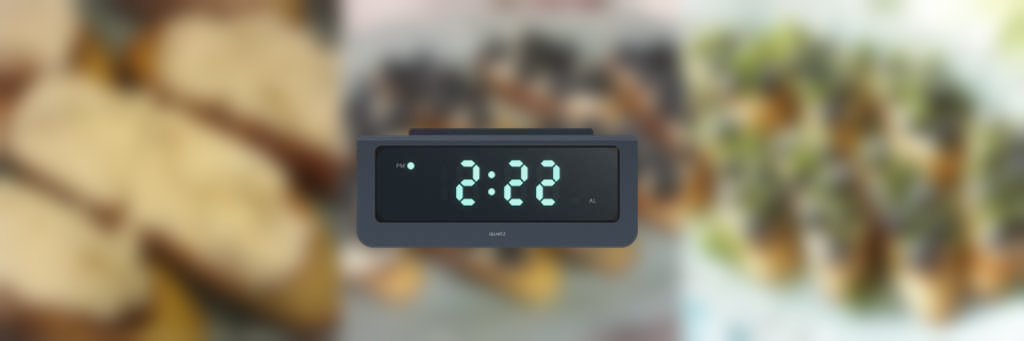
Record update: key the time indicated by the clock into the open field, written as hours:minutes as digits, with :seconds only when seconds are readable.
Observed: 2:22
